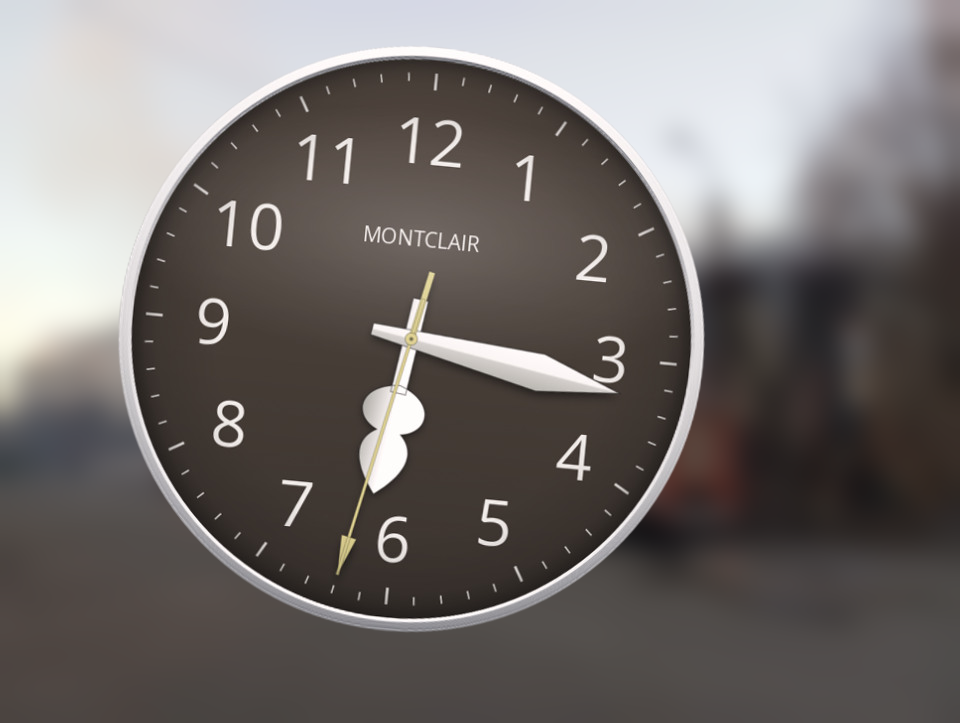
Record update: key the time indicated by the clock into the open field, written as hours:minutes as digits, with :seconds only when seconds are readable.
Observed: 6:16:32
